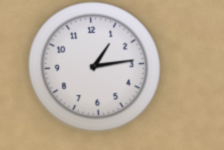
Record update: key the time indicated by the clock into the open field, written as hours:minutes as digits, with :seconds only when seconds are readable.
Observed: 1:14
